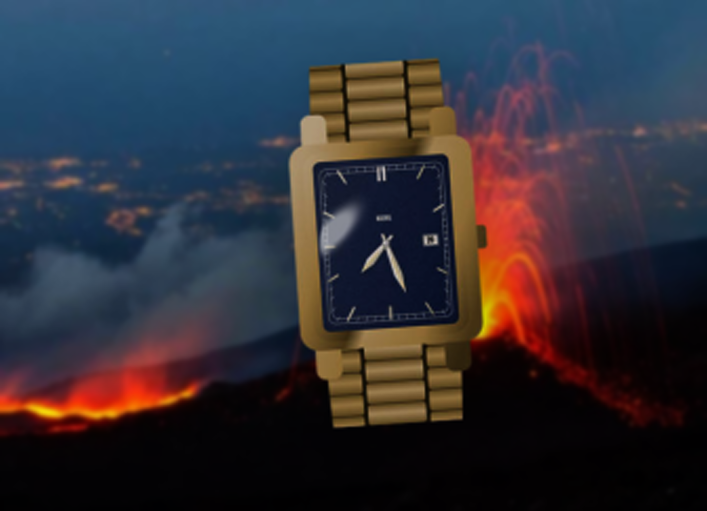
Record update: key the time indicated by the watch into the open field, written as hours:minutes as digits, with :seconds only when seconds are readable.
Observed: 7:27
